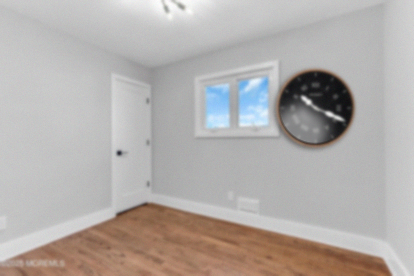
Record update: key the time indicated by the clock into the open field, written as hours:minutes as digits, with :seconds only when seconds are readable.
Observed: 10:19
